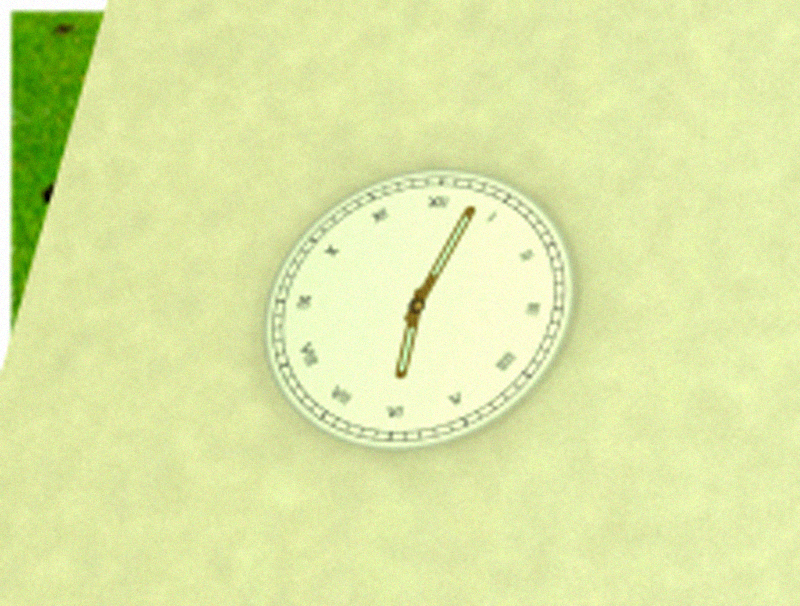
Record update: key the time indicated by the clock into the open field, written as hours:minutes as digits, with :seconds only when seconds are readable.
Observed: 6:03
